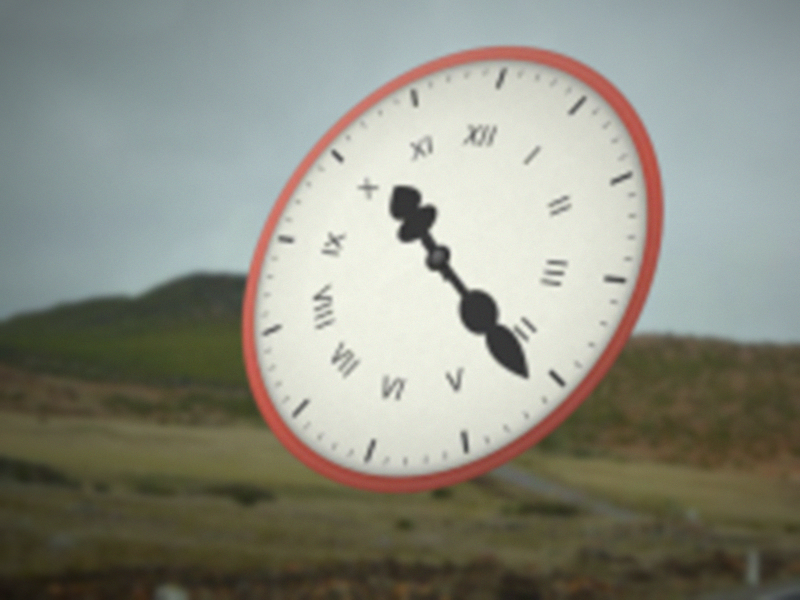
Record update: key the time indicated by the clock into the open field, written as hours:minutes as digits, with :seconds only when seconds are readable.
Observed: 10:21
